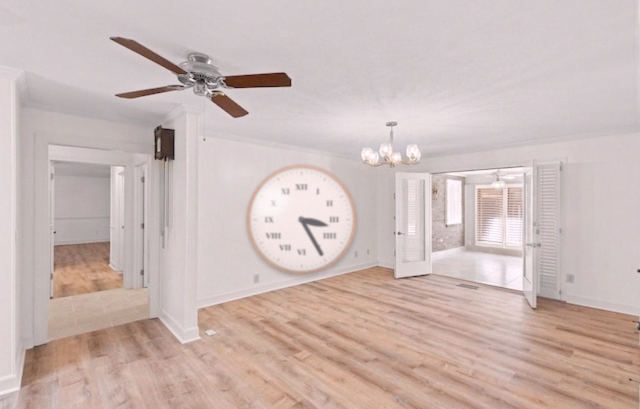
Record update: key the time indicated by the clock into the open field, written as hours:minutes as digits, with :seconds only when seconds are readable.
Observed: 3:25
